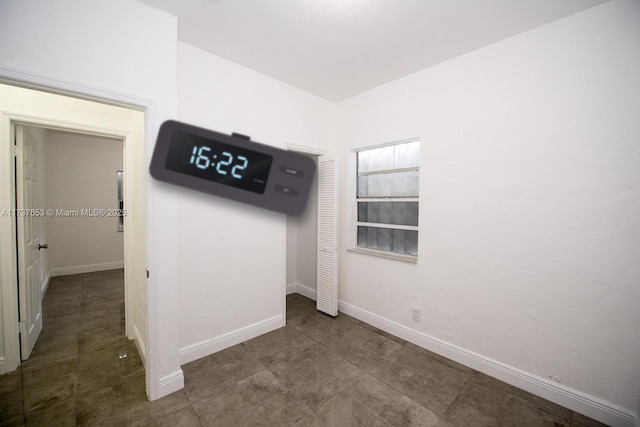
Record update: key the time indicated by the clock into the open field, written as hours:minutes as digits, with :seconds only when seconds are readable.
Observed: 16:22
